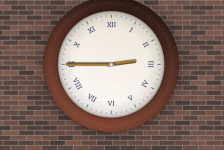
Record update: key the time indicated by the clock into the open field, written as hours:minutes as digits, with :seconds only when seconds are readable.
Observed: 2:45
